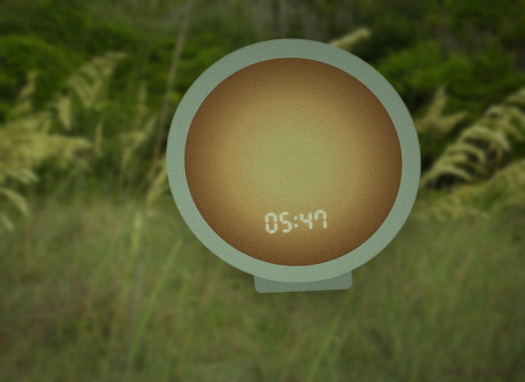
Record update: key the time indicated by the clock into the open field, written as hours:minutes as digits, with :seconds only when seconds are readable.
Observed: 5:47
